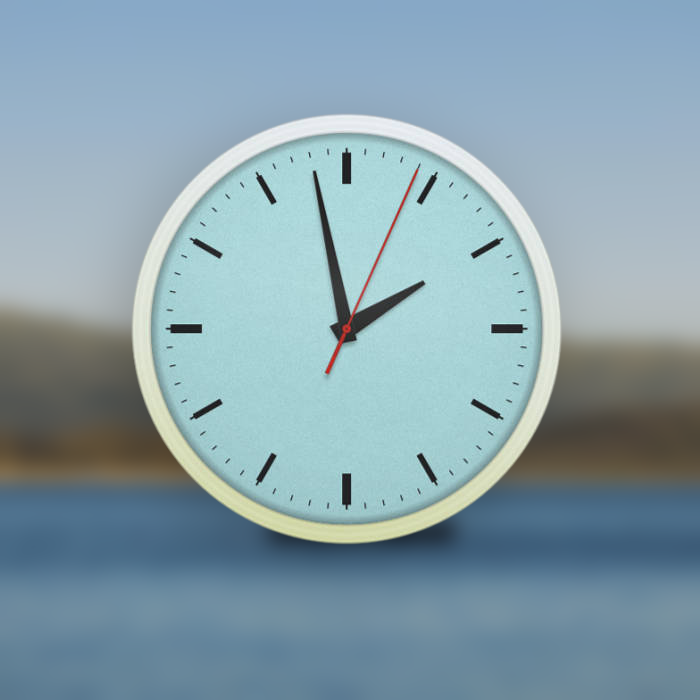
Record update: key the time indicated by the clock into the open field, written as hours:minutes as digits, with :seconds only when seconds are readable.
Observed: 1:58:04
